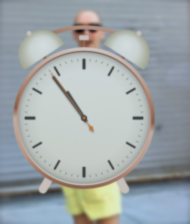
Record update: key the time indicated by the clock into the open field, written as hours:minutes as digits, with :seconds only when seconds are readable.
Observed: 10:53:54
